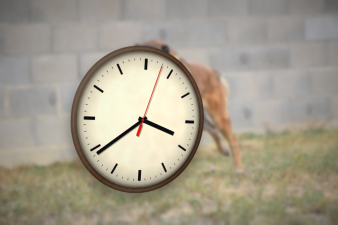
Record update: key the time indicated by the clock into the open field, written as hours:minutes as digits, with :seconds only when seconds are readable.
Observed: 3:39:03
